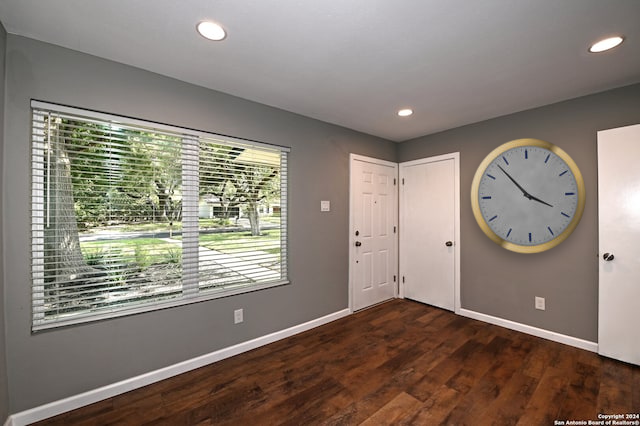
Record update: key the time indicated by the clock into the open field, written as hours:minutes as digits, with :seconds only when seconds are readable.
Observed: 3:53
